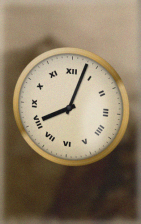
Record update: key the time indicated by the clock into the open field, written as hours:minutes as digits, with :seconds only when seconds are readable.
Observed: 8:03
